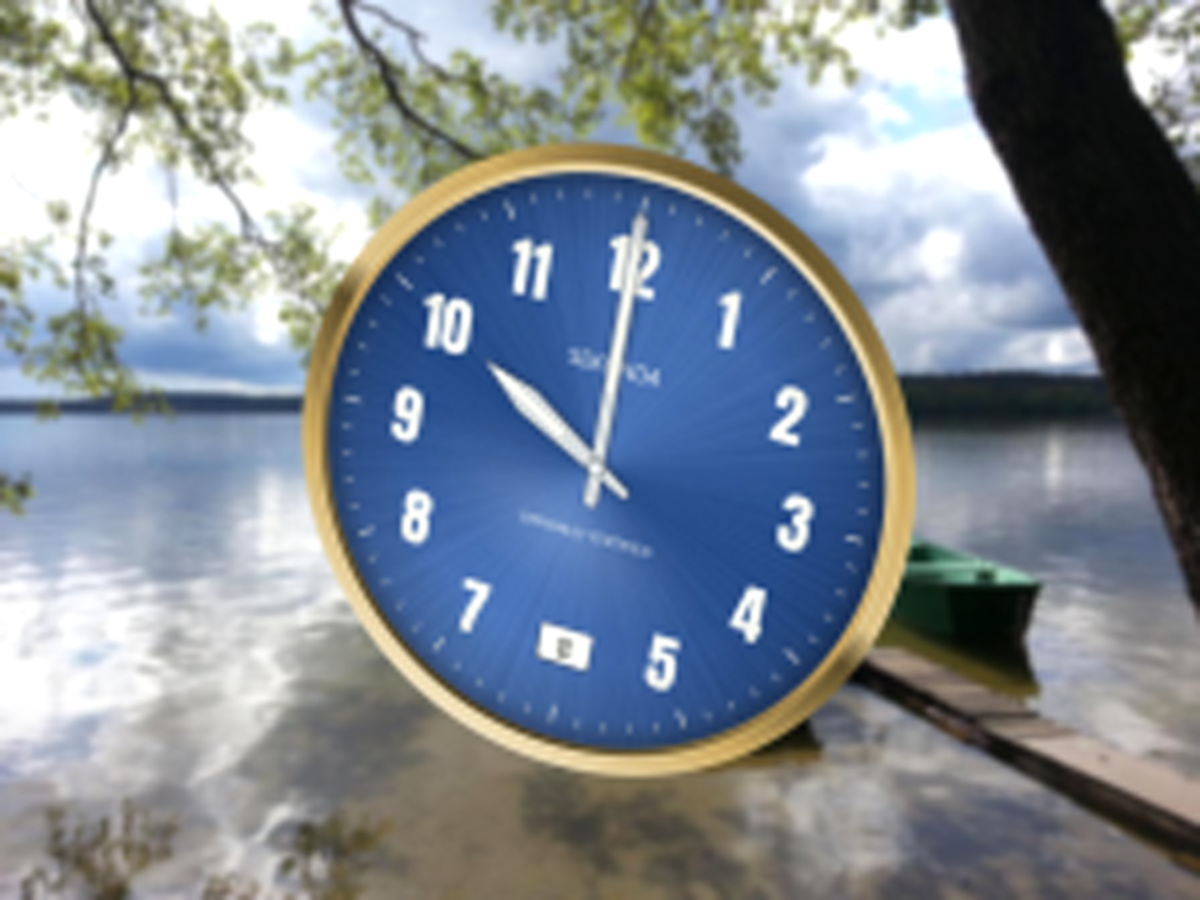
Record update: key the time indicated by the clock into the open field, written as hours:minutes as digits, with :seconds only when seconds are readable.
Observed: 10:00
